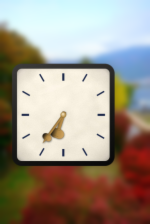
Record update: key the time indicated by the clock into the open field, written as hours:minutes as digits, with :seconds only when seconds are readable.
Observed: 6:36
